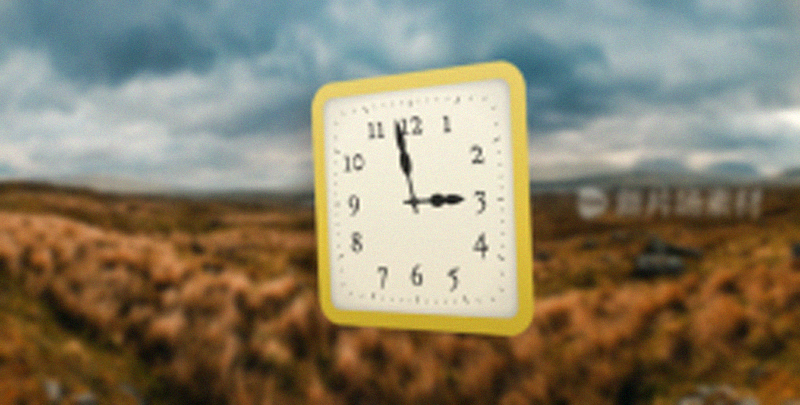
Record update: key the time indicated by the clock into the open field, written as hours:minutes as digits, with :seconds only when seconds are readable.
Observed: 2:58
